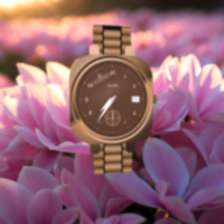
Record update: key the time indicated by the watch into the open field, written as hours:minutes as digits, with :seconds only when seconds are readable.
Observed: 7:36
